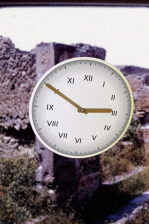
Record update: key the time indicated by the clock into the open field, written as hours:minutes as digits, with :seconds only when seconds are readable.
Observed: 2:50
